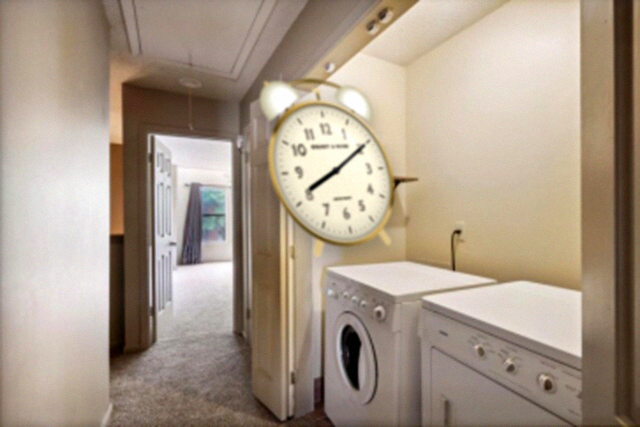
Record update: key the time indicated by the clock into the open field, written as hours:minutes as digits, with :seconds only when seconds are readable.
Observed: 8:10
